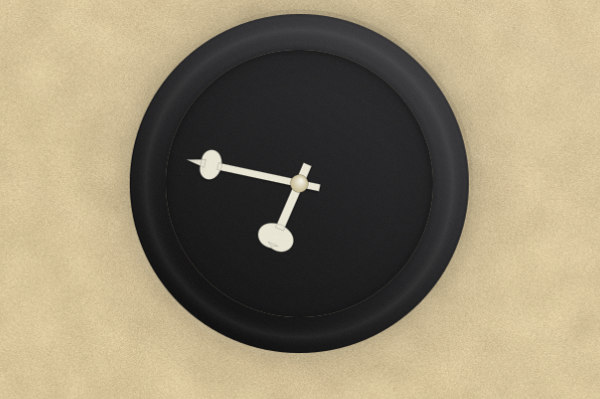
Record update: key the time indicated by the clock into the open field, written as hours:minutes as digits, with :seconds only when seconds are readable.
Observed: 6:47
